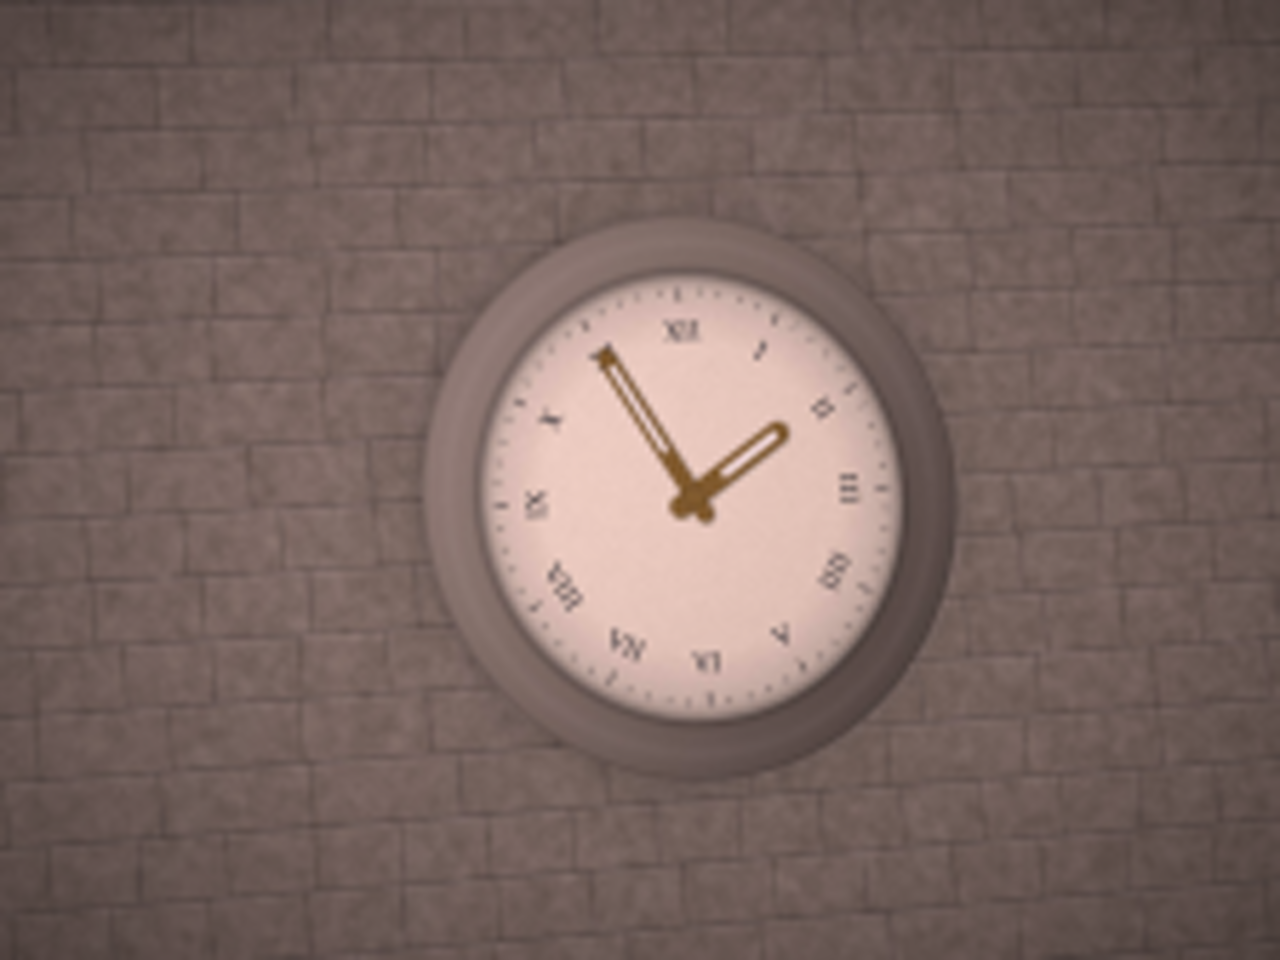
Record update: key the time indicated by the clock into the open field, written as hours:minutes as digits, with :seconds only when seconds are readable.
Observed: 1:55
